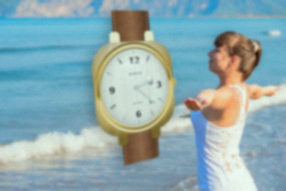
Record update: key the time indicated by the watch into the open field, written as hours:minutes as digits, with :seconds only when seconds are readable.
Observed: 2:22
